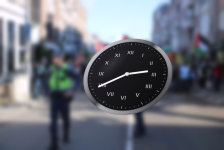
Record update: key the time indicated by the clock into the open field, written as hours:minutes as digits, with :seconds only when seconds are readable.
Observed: 2:40
